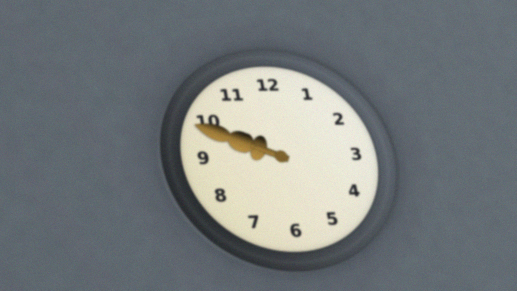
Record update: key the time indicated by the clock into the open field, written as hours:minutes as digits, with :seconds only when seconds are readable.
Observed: 9:49
